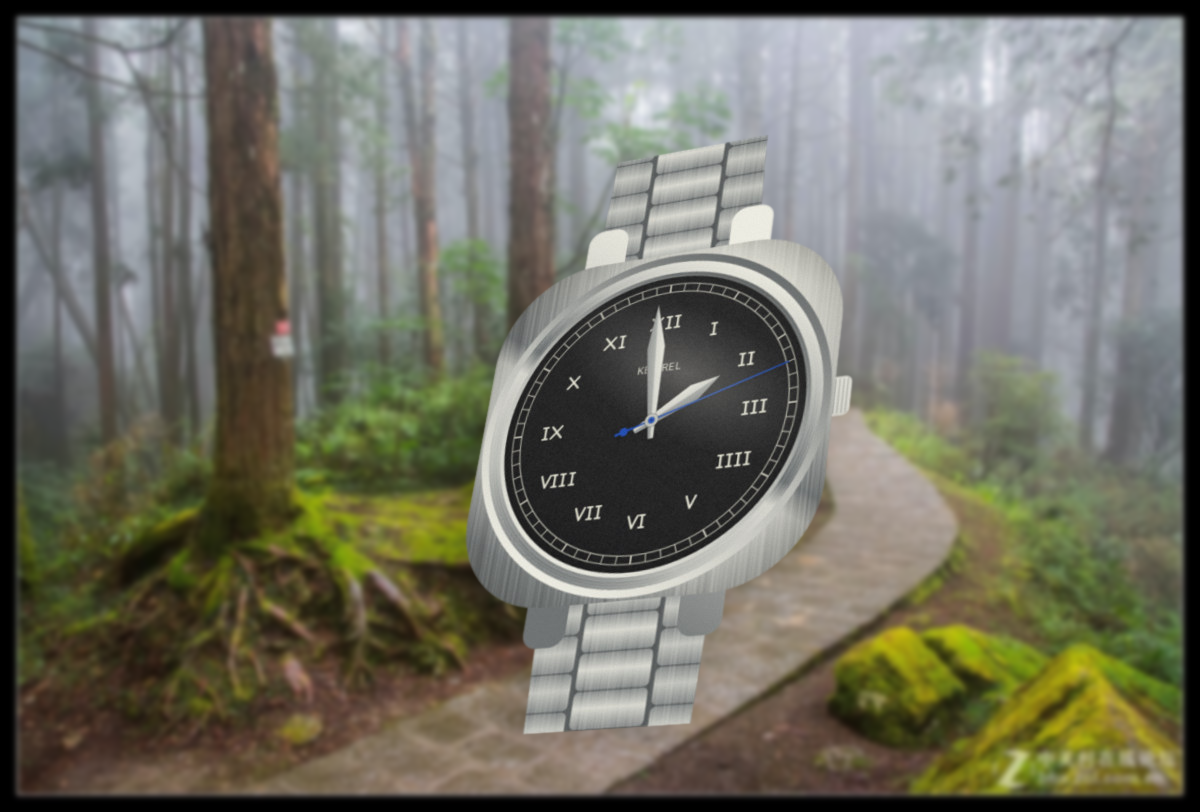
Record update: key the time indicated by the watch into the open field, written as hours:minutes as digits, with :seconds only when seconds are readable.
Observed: 1:59:12
